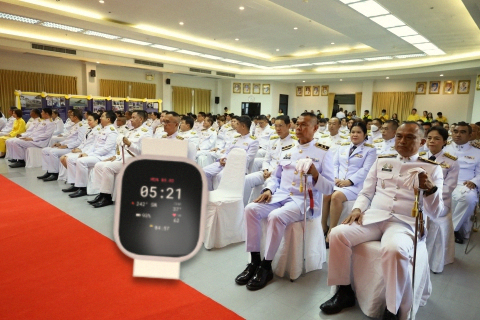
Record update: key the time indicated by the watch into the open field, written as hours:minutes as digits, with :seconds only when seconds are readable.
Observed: 5:21
